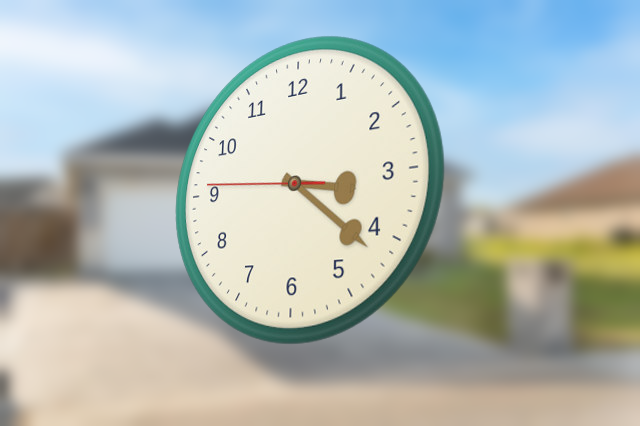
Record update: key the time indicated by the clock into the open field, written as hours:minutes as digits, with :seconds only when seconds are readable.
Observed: 3:21:46
